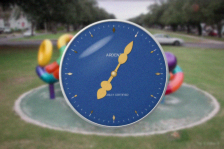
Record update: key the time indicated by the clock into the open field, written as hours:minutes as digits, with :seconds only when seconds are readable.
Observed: 7:05
